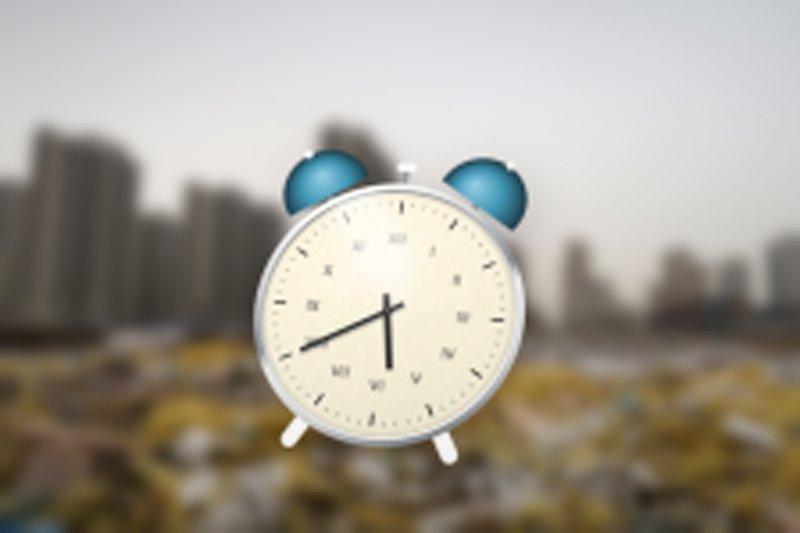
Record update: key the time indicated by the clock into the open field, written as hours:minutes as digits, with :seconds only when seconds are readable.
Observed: 5:40
